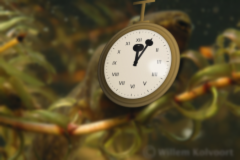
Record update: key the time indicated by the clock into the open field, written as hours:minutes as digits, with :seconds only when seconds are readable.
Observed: 12:05
